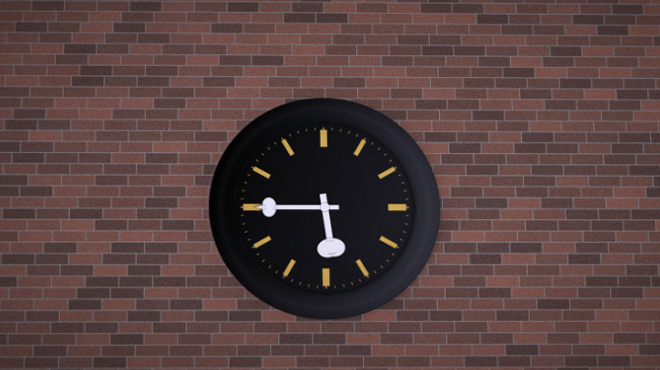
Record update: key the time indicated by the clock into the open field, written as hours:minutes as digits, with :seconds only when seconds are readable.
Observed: 5:45
